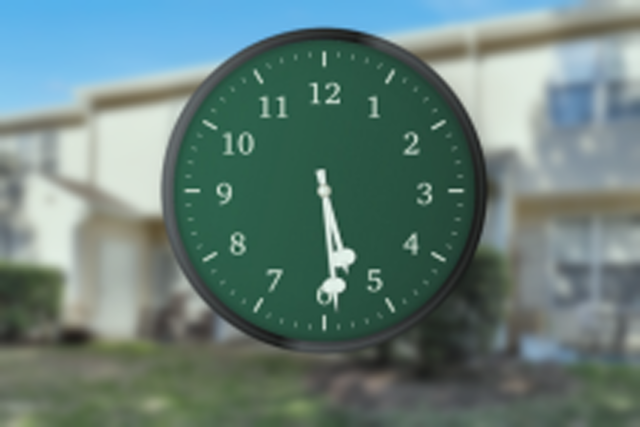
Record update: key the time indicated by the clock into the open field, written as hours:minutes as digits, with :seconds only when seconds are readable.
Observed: 5:29
